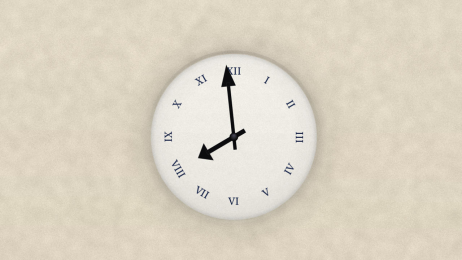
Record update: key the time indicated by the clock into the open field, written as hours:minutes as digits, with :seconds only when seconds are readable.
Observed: 7:59
